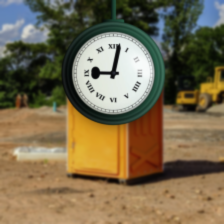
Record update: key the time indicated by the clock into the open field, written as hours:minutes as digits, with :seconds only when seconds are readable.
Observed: 9:02
